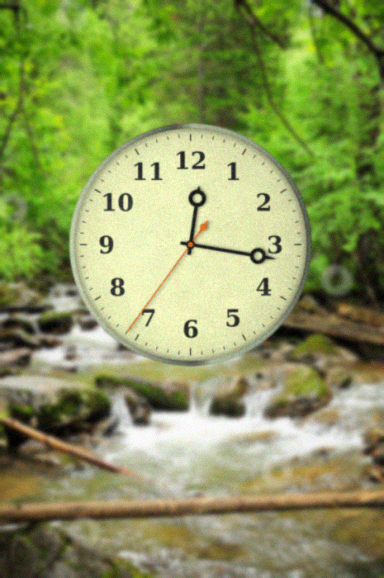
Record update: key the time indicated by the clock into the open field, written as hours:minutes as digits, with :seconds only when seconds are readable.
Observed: 12:16:36
